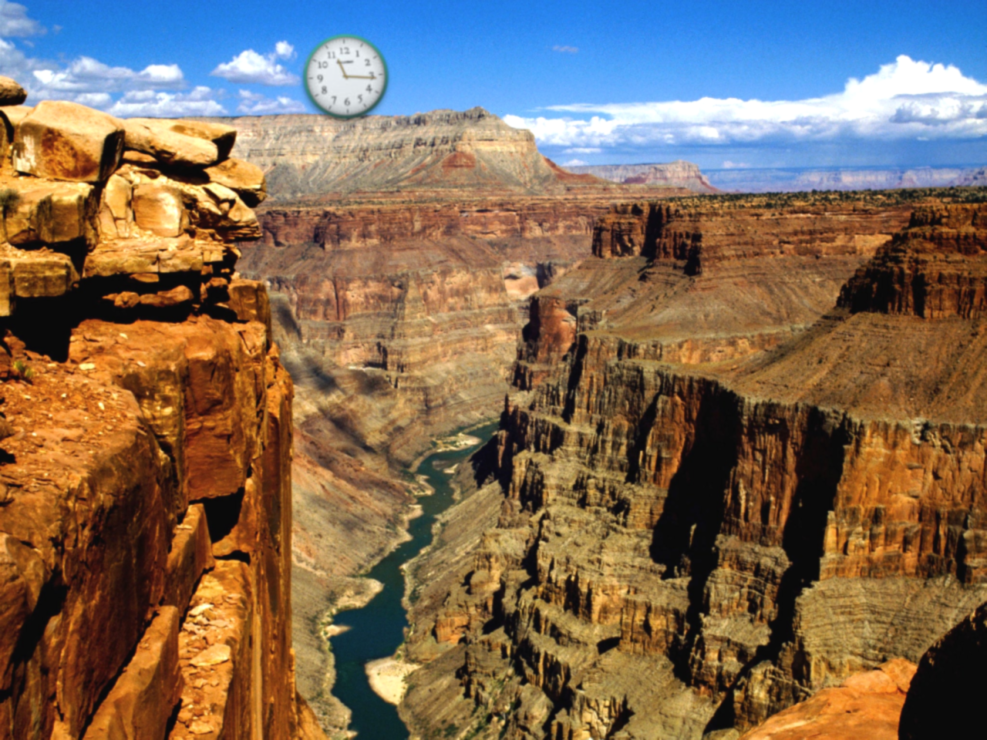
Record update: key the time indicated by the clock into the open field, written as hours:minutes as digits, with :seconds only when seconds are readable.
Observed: 11:16
